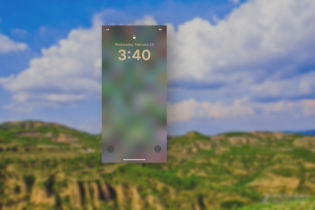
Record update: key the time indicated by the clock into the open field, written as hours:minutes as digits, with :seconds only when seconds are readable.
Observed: 3:40
